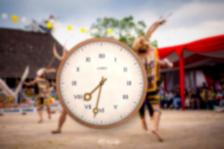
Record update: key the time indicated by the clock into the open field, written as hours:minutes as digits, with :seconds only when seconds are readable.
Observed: 7:32
